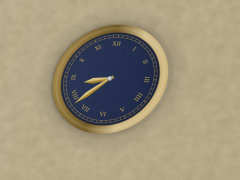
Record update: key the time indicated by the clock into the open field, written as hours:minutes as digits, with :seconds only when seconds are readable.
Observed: 8:38
